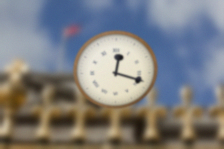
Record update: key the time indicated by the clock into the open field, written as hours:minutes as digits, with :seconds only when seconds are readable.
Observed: 12:18
